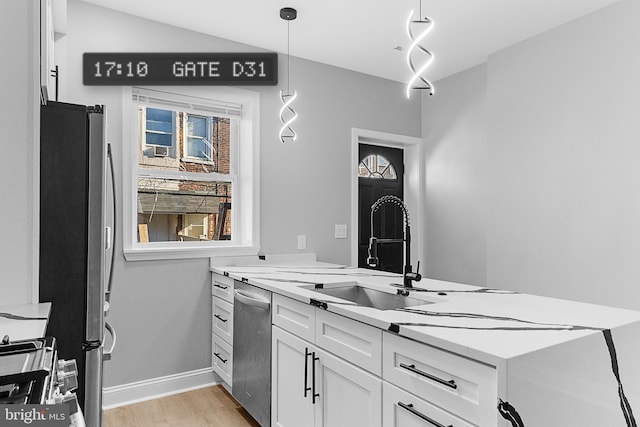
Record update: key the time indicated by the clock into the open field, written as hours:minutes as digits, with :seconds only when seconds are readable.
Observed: 17:10
